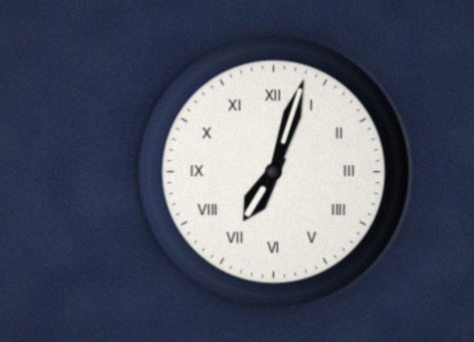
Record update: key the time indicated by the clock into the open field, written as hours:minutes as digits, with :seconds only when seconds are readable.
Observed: 7:03
